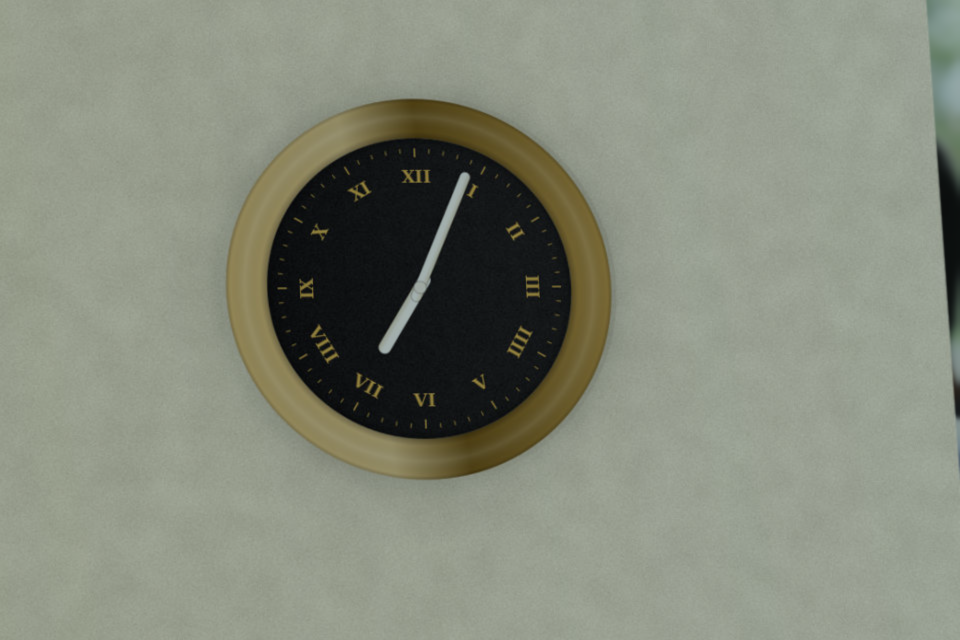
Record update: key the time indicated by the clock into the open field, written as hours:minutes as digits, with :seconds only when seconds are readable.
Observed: 7:04
